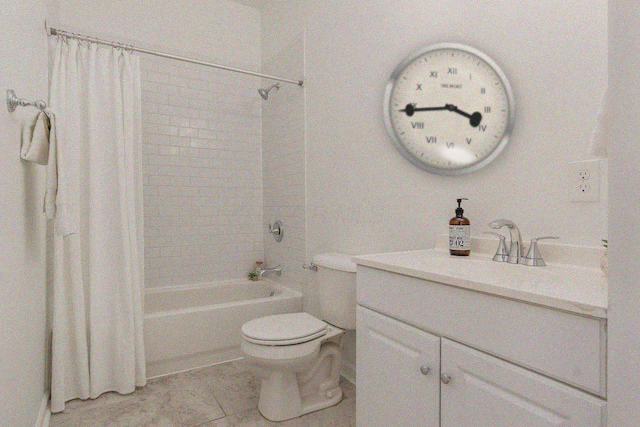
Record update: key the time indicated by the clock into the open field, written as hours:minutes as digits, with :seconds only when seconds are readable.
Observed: 3:44
